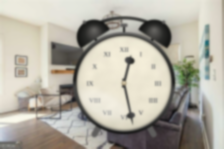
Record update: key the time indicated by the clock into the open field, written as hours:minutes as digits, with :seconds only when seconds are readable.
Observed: 12:28
